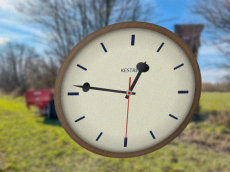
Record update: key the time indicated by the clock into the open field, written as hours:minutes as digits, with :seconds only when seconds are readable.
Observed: 12:46:30
